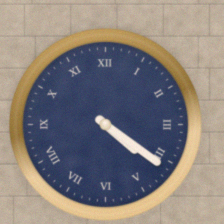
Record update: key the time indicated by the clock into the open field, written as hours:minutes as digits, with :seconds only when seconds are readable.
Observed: 4:21
